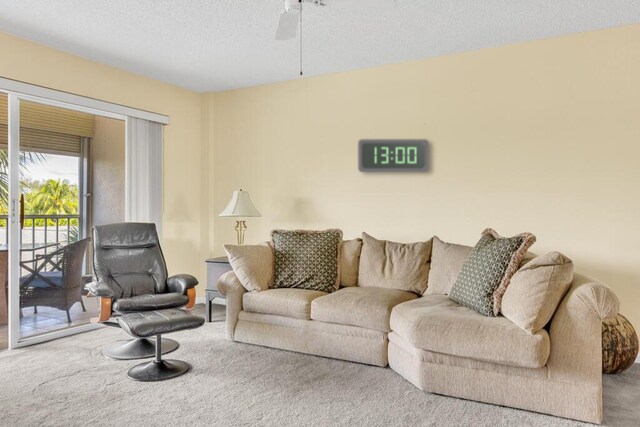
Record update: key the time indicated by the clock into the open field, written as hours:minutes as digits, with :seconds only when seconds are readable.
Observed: 13:00
